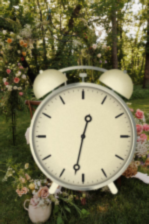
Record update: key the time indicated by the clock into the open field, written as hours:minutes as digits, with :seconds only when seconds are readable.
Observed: 12:32
